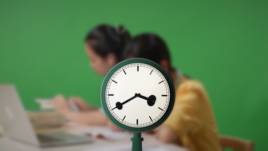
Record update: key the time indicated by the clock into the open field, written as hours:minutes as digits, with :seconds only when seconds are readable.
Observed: 3:40
